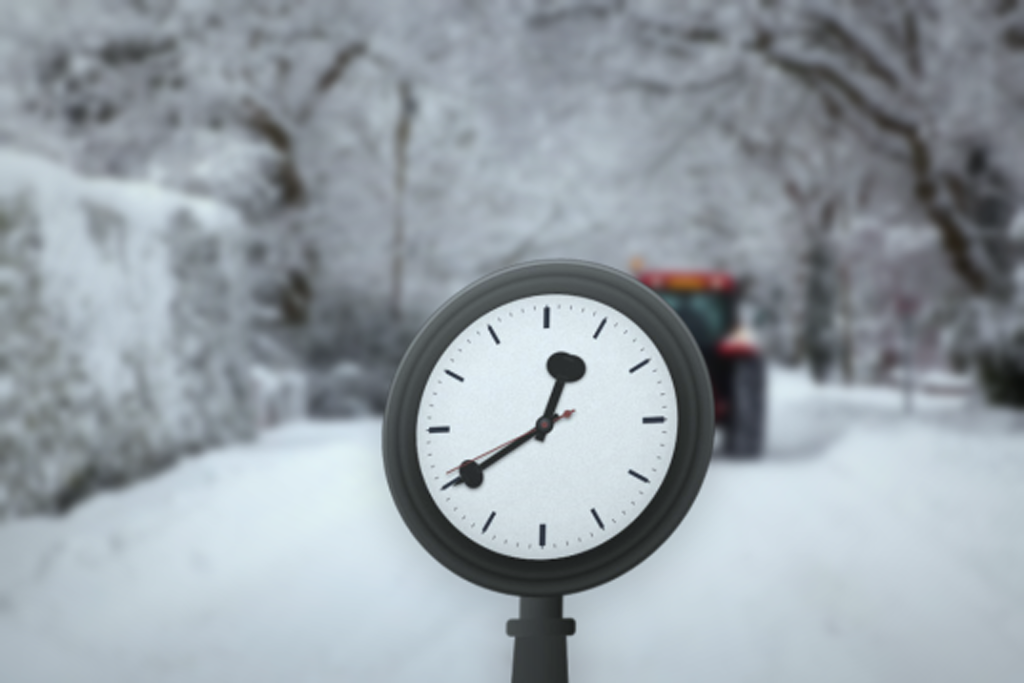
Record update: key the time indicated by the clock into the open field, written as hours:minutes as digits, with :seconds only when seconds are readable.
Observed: 12:39:41
